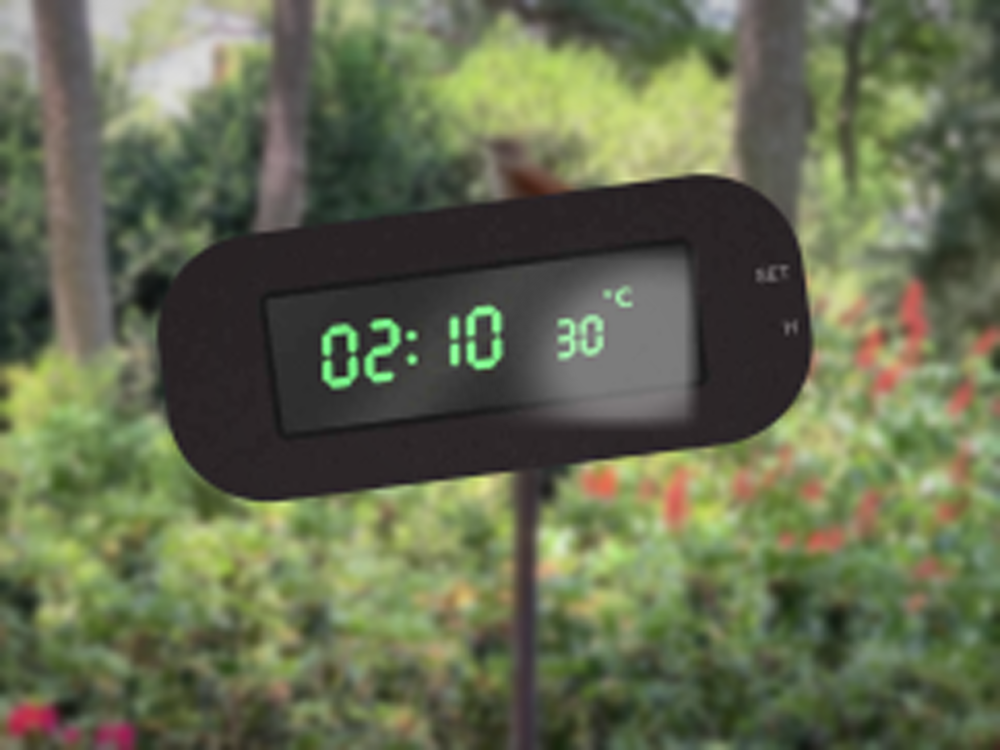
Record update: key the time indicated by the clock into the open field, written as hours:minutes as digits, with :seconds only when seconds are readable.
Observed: 2:10
